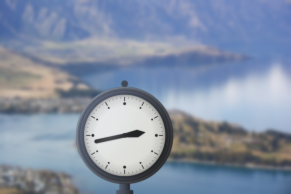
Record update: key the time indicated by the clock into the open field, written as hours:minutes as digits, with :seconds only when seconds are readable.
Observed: 2:43
